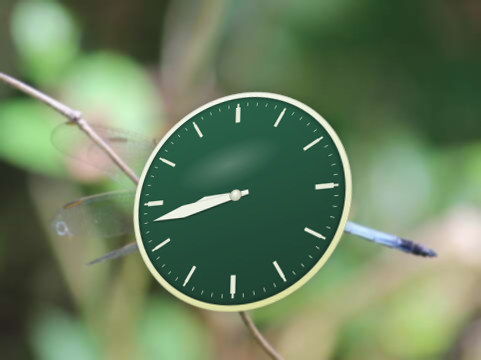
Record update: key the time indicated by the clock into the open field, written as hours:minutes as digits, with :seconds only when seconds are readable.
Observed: 8:43
